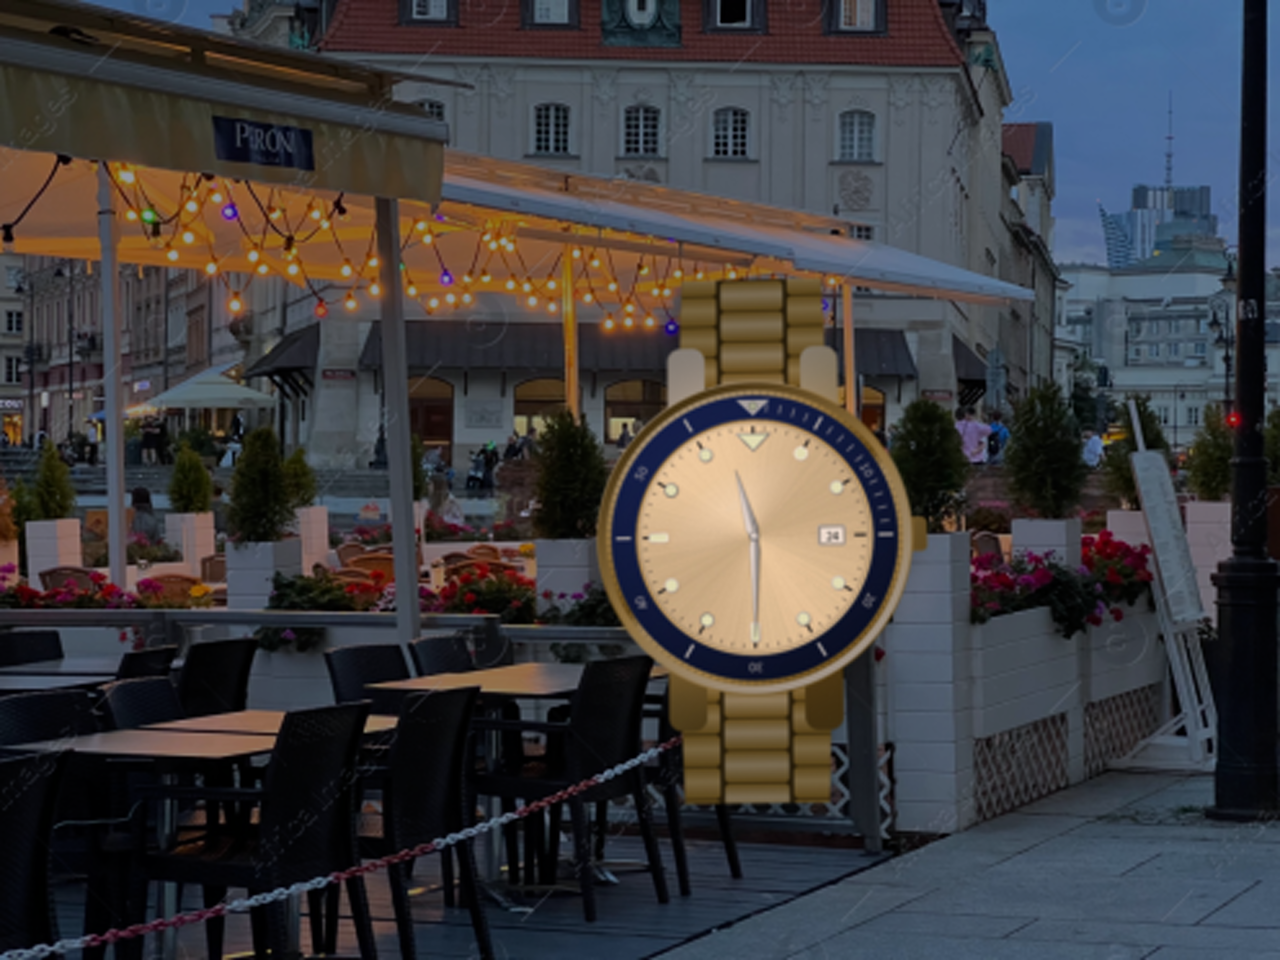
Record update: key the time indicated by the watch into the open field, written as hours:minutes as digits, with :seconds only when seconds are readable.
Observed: 11:30
